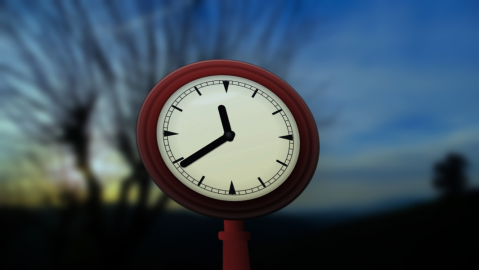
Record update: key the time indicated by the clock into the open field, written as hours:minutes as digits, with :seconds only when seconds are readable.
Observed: 11:39
